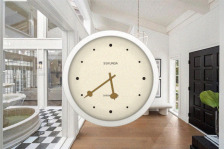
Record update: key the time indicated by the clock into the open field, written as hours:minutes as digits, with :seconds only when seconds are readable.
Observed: 5:39
